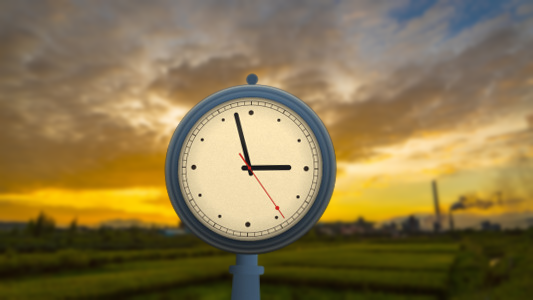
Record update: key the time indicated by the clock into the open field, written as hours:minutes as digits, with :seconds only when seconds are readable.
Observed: 2:57:24
